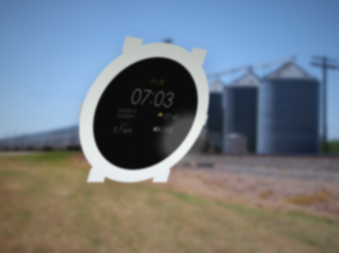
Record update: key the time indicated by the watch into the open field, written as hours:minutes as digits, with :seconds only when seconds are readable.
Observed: 7:03
